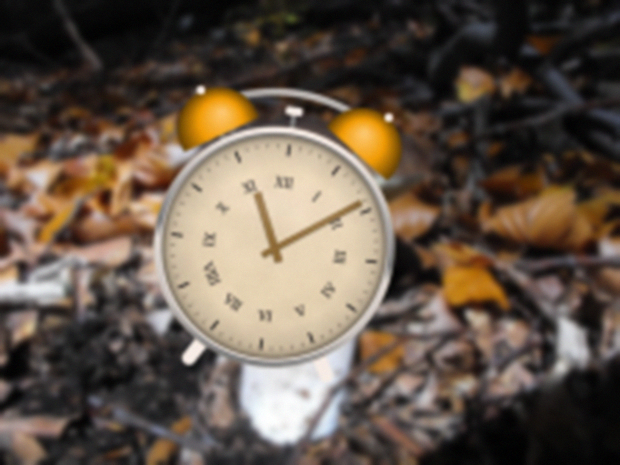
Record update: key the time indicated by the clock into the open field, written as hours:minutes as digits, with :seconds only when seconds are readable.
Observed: 11:09
